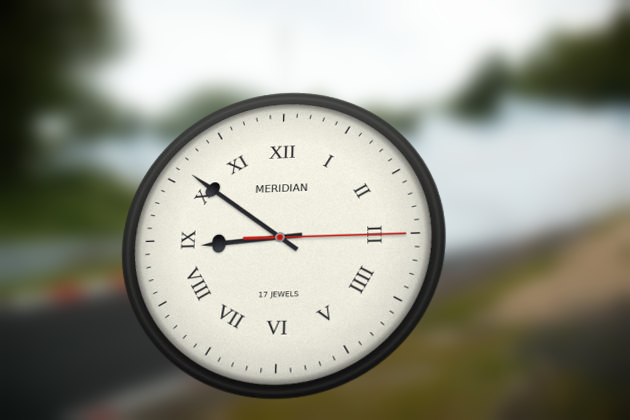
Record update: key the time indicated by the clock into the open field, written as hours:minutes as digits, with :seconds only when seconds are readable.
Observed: 8:51:15
